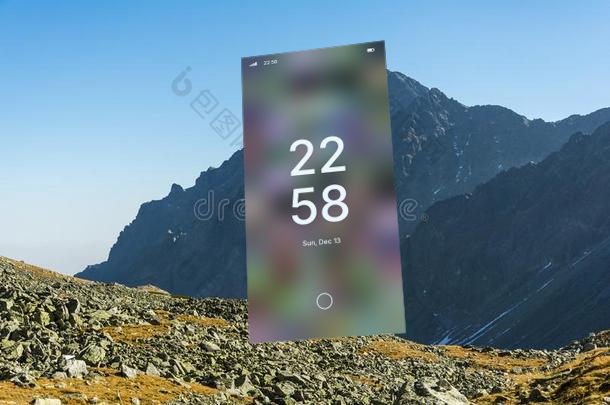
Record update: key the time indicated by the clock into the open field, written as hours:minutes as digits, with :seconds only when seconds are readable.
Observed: 22:58
